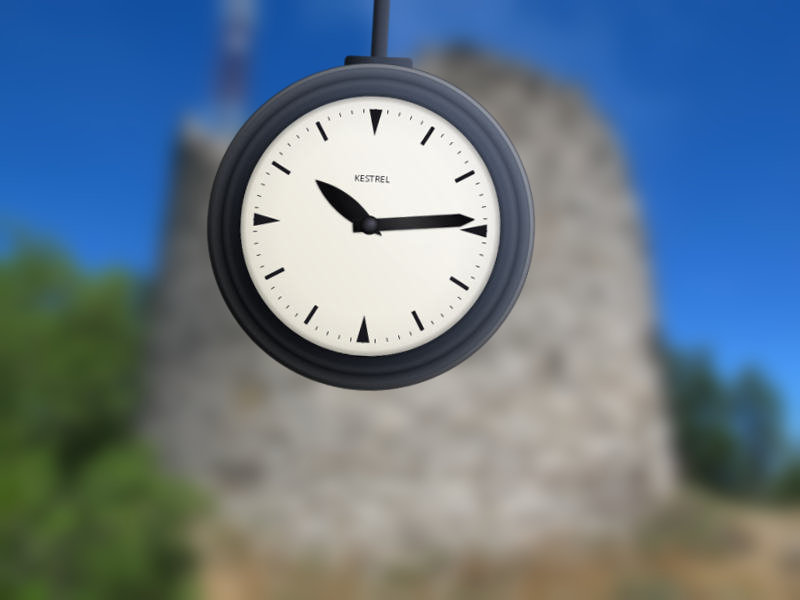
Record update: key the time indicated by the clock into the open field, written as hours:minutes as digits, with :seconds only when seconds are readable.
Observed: 10:14
